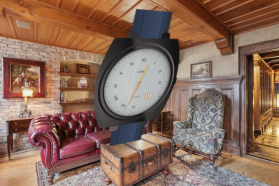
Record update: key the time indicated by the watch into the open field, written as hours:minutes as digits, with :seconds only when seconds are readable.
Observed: 12:33
